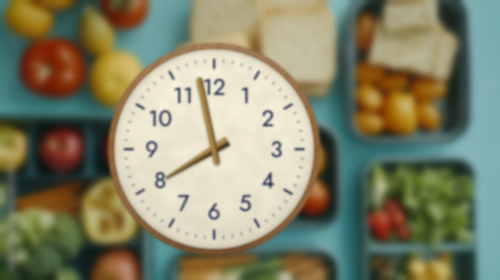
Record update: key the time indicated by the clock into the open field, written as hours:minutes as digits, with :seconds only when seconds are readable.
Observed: 7:58
